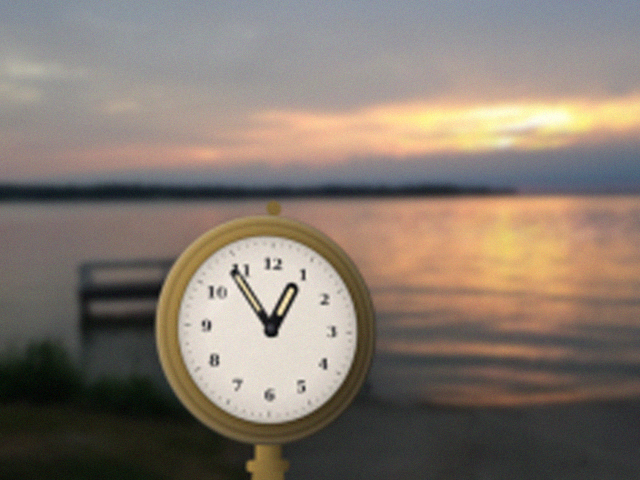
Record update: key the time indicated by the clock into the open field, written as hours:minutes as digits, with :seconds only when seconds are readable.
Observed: 12:54
